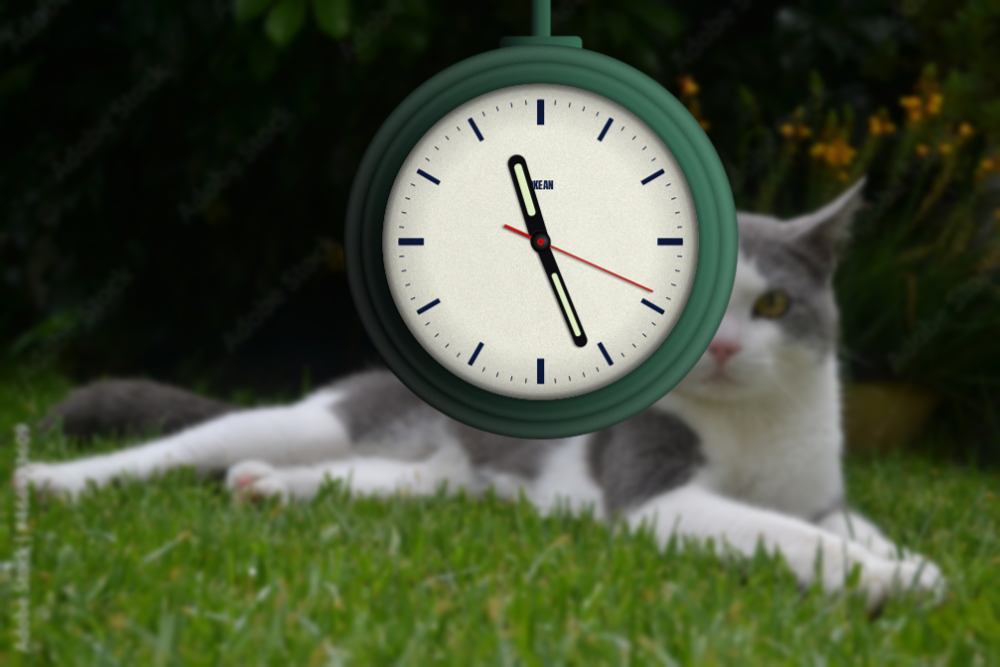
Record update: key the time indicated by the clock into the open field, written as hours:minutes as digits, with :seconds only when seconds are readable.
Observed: 11:26:19
